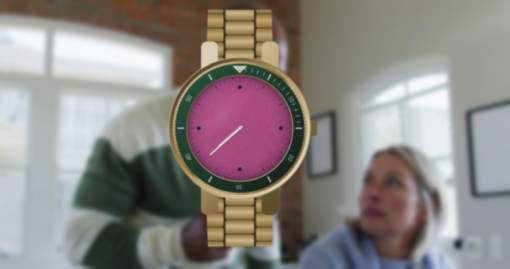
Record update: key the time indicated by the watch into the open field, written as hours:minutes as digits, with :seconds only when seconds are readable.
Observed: 7:38
